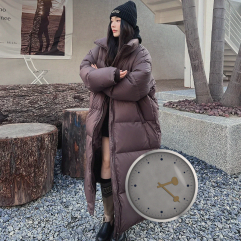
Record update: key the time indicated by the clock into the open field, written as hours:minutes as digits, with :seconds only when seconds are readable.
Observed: 2:22
